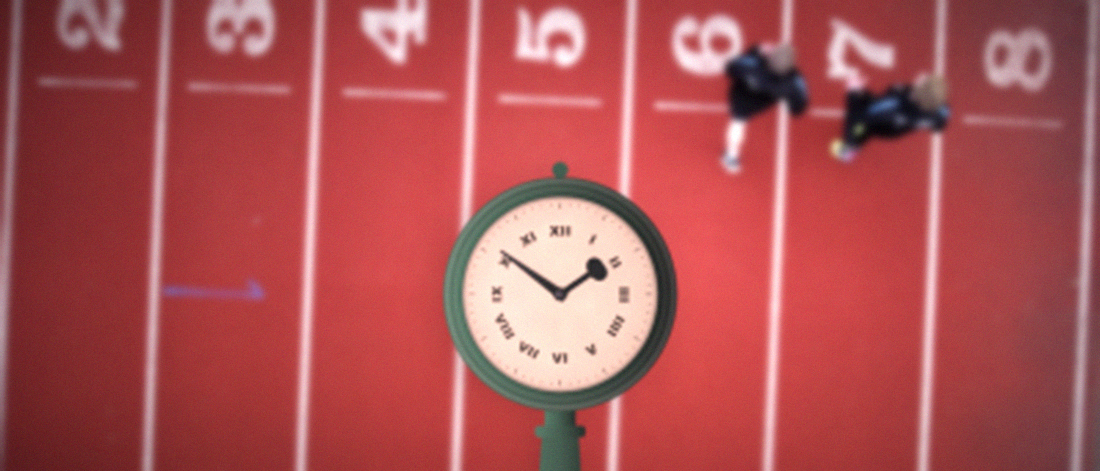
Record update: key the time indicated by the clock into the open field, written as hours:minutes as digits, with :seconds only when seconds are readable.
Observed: 1:51
